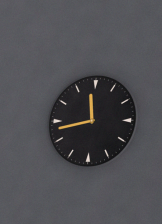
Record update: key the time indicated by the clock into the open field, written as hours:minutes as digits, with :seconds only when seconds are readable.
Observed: 11:43
